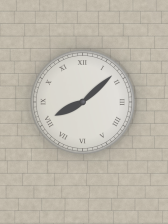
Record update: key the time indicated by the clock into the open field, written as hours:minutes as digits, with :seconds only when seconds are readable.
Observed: 8:08
